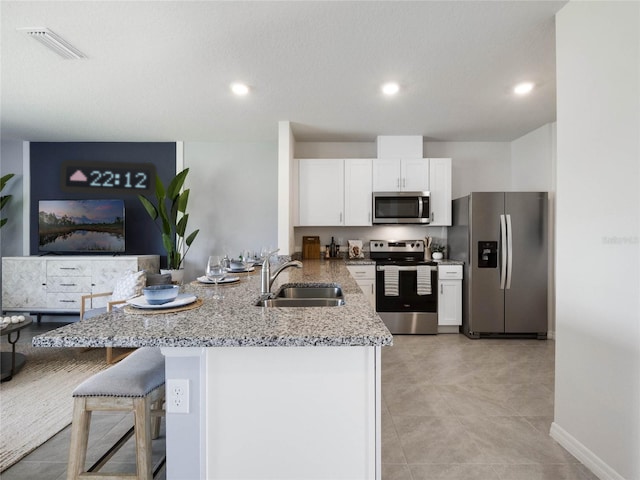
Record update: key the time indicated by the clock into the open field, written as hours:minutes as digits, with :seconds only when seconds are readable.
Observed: 22:12
